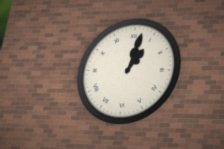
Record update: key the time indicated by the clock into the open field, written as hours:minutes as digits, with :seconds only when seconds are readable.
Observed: 1:02
